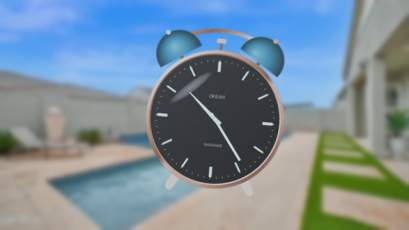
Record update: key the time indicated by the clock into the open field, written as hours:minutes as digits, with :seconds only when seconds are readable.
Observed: 10:24
